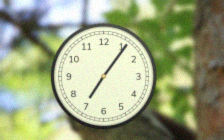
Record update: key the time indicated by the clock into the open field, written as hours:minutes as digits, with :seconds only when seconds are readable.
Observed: 7:06
